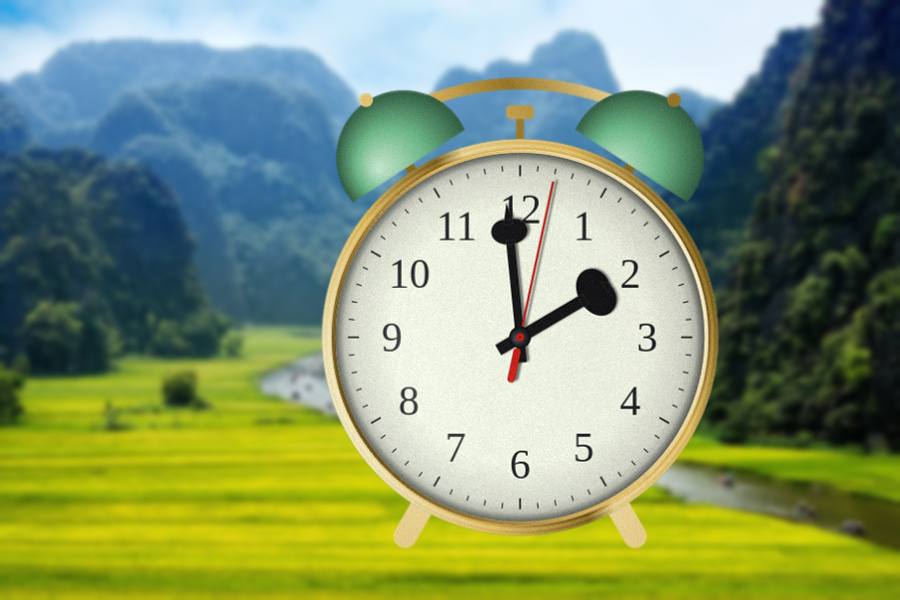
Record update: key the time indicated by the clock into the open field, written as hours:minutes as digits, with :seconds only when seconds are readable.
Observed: 1:59:02
